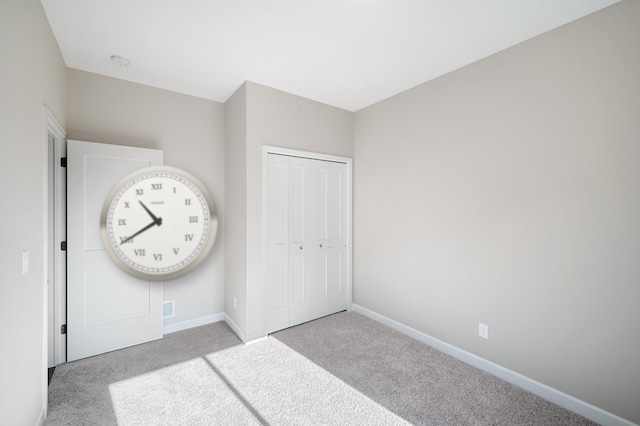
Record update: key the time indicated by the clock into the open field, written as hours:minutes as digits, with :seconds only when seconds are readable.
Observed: 10:40
